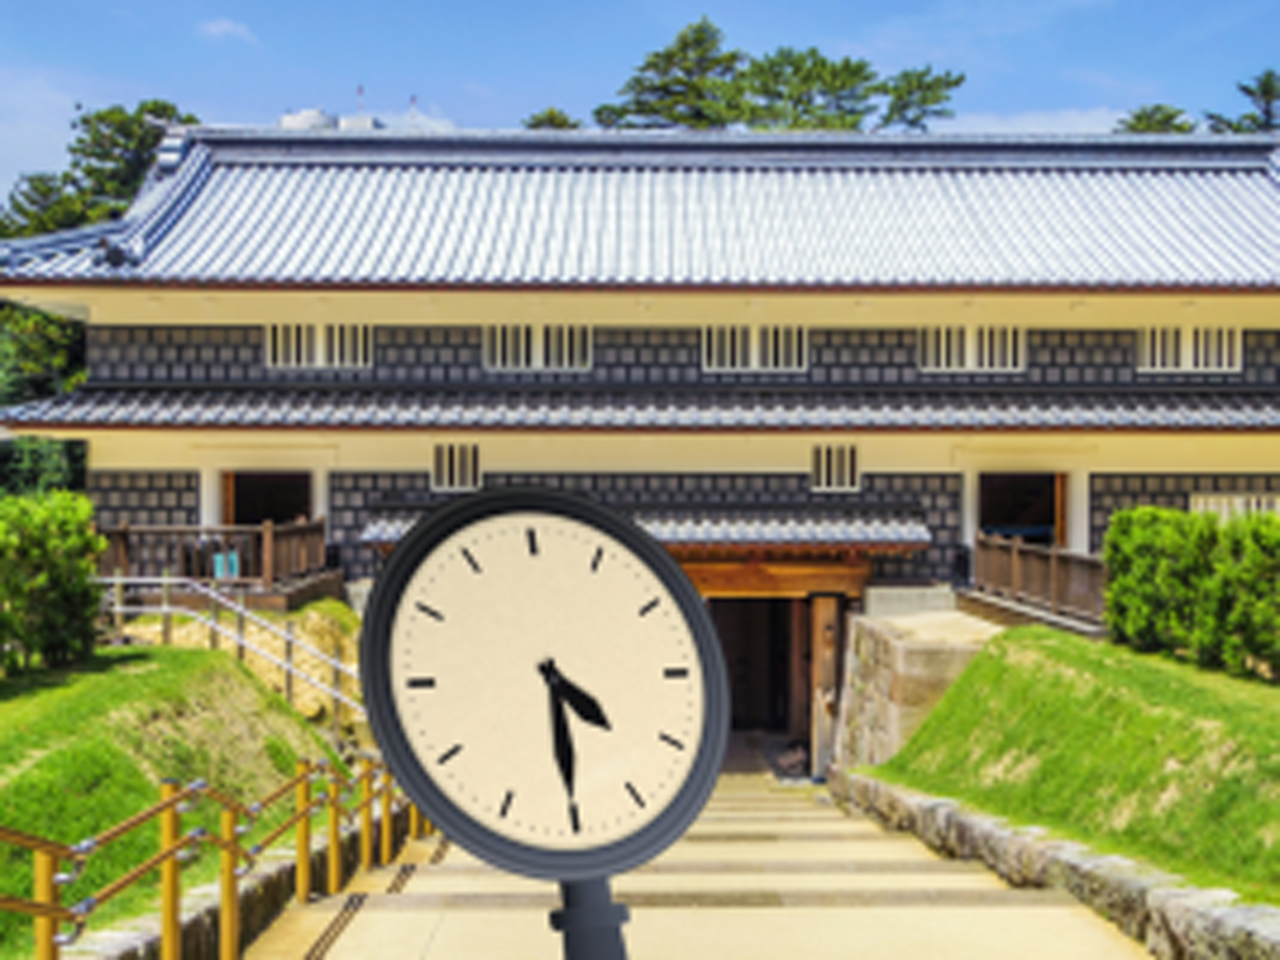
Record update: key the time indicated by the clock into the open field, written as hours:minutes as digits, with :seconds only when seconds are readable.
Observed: 4:30
